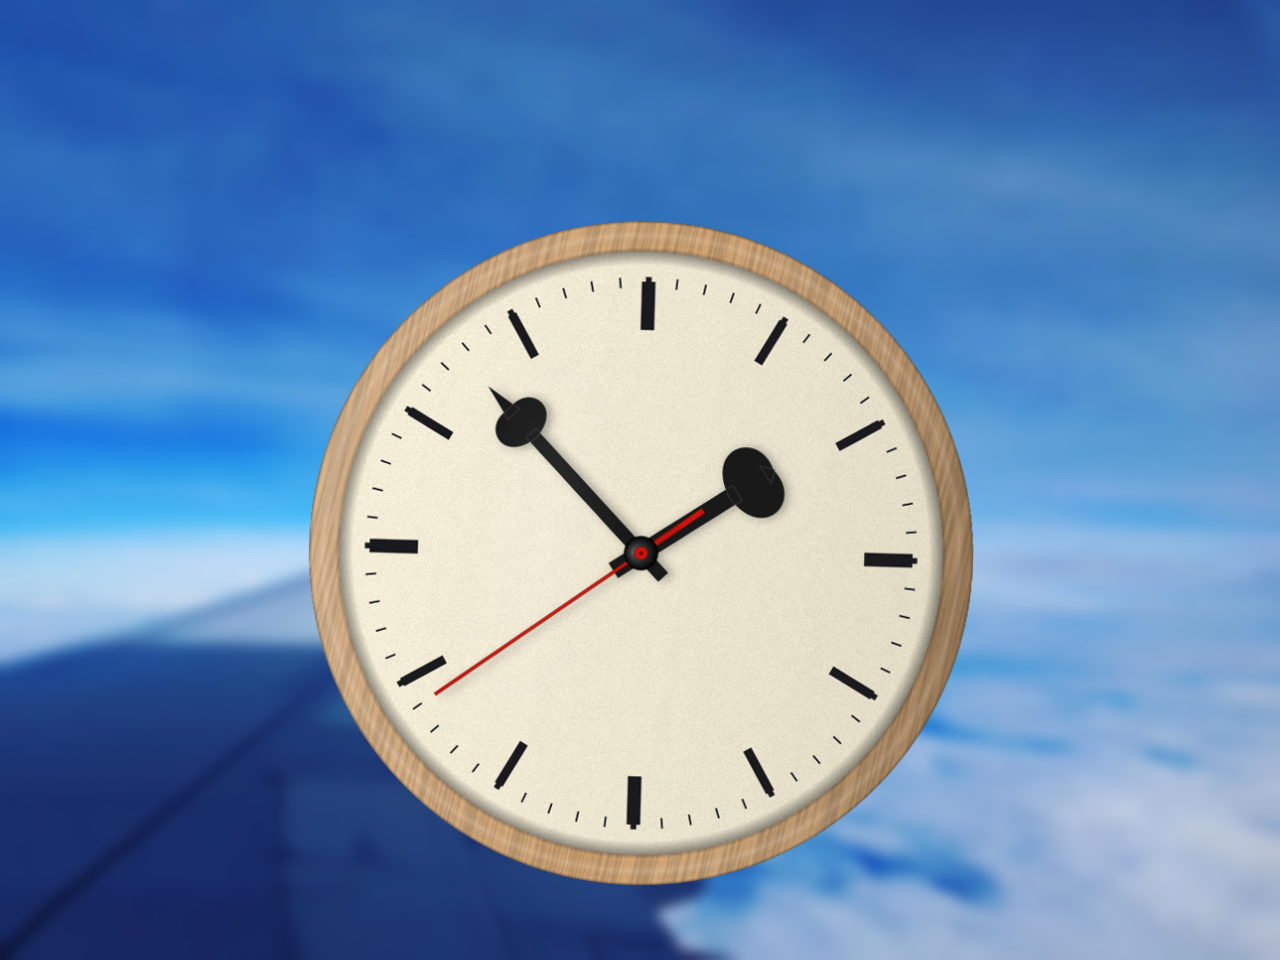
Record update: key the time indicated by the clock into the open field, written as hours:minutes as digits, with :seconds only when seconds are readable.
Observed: 1:52:39
